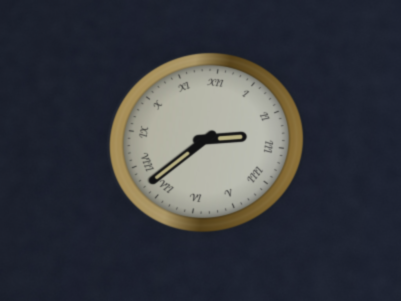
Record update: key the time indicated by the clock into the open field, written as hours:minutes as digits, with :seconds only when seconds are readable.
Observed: 2:37
